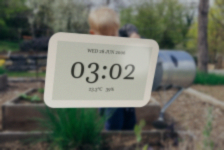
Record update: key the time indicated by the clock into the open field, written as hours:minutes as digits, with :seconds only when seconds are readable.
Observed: 3:02
